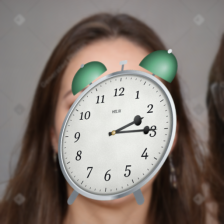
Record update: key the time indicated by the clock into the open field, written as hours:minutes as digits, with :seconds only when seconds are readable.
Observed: 2:15
